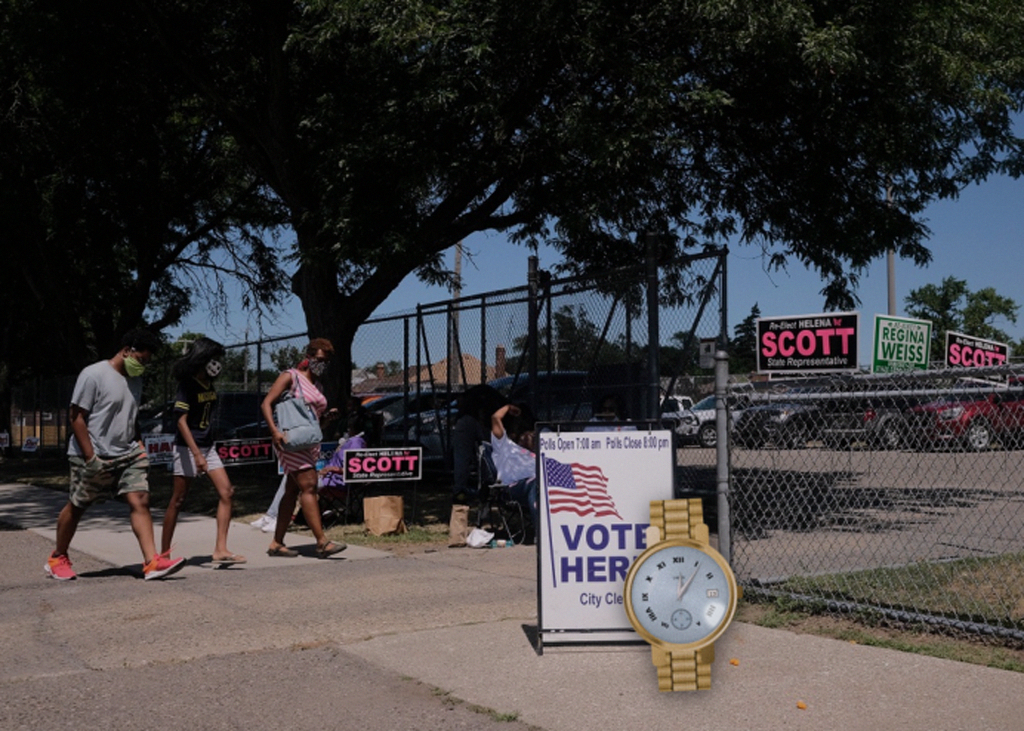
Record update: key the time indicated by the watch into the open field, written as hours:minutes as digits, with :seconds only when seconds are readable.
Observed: 12:06
